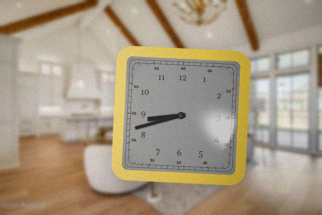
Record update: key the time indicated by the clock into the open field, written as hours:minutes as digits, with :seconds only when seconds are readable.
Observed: 8:42
